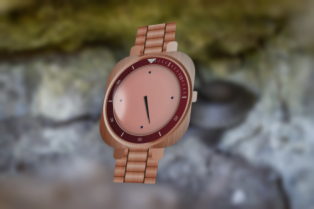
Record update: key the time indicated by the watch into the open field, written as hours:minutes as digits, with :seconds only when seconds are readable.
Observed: 5:27
